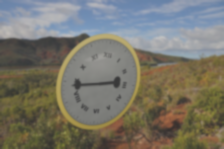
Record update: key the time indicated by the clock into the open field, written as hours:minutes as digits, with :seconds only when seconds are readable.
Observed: 2:44
